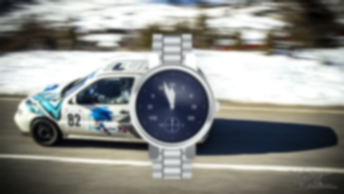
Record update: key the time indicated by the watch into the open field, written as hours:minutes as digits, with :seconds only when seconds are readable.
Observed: 11:57
